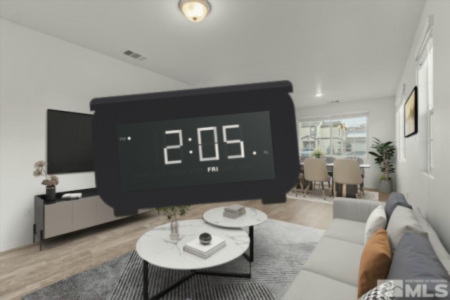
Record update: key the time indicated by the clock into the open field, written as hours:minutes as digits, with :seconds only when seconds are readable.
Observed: 2:05
